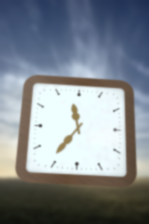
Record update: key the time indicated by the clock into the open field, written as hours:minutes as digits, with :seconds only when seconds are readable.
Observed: 11:36
